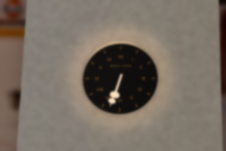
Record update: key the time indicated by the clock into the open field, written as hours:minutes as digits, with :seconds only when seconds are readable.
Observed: 6:33
